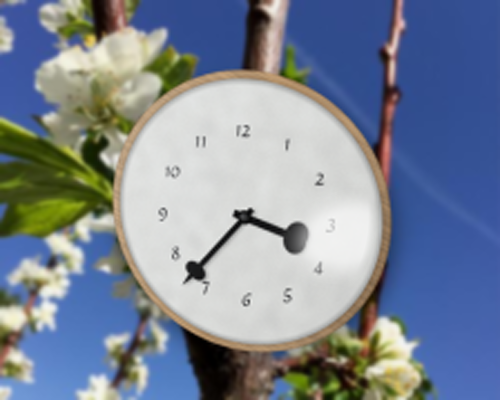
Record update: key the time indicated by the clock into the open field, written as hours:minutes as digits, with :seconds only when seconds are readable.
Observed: 3:37
